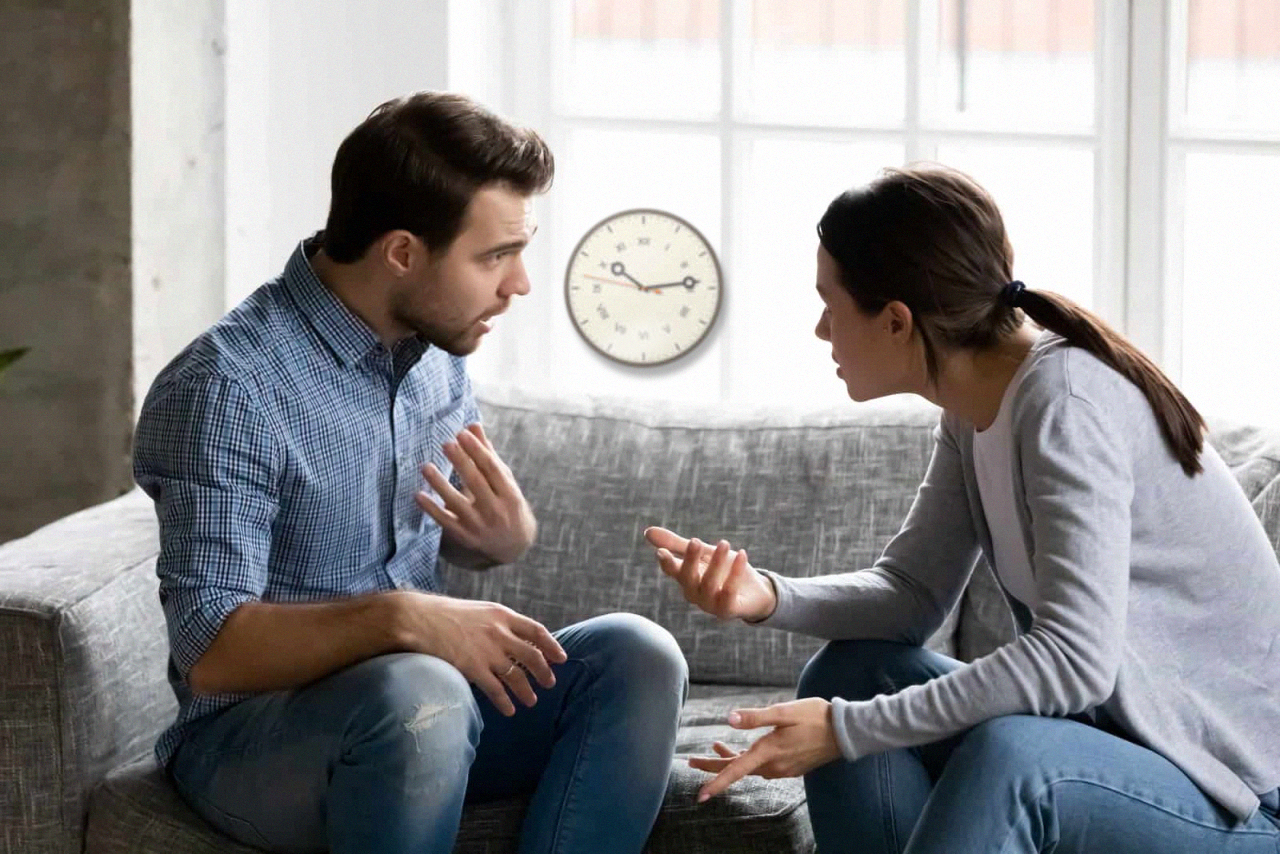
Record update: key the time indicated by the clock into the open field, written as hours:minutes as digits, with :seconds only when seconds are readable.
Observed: 10:13:47
